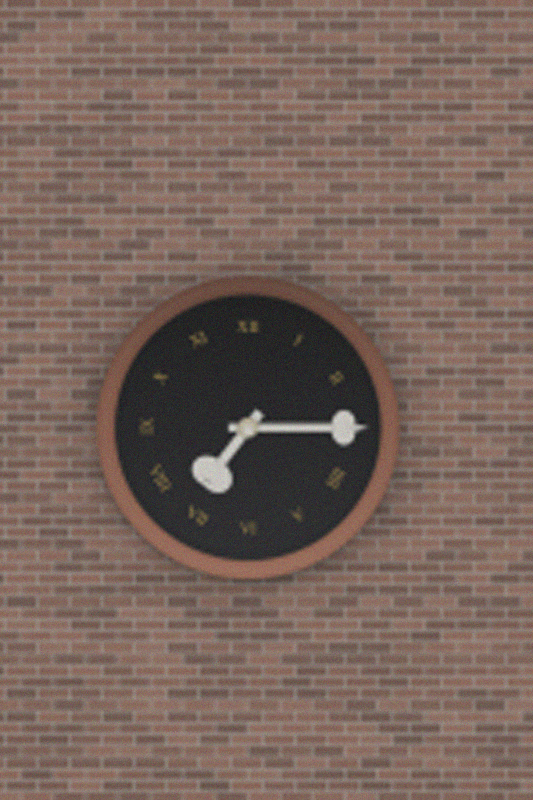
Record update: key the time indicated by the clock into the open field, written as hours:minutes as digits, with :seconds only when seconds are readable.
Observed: 7:15
